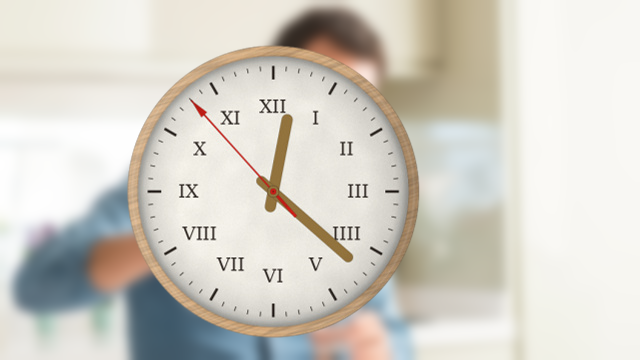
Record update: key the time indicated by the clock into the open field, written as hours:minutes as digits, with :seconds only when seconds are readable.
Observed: 12:21:53
